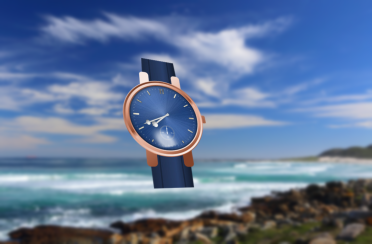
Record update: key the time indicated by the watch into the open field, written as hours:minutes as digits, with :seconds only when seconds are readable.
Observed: 7:41
